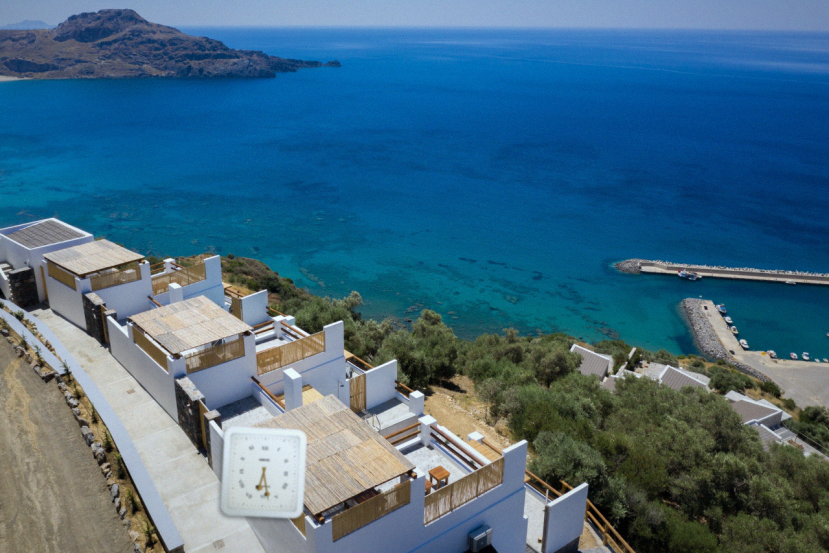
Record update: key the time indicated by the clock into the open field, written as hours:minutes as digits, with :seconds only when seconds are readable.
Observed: 6:28
